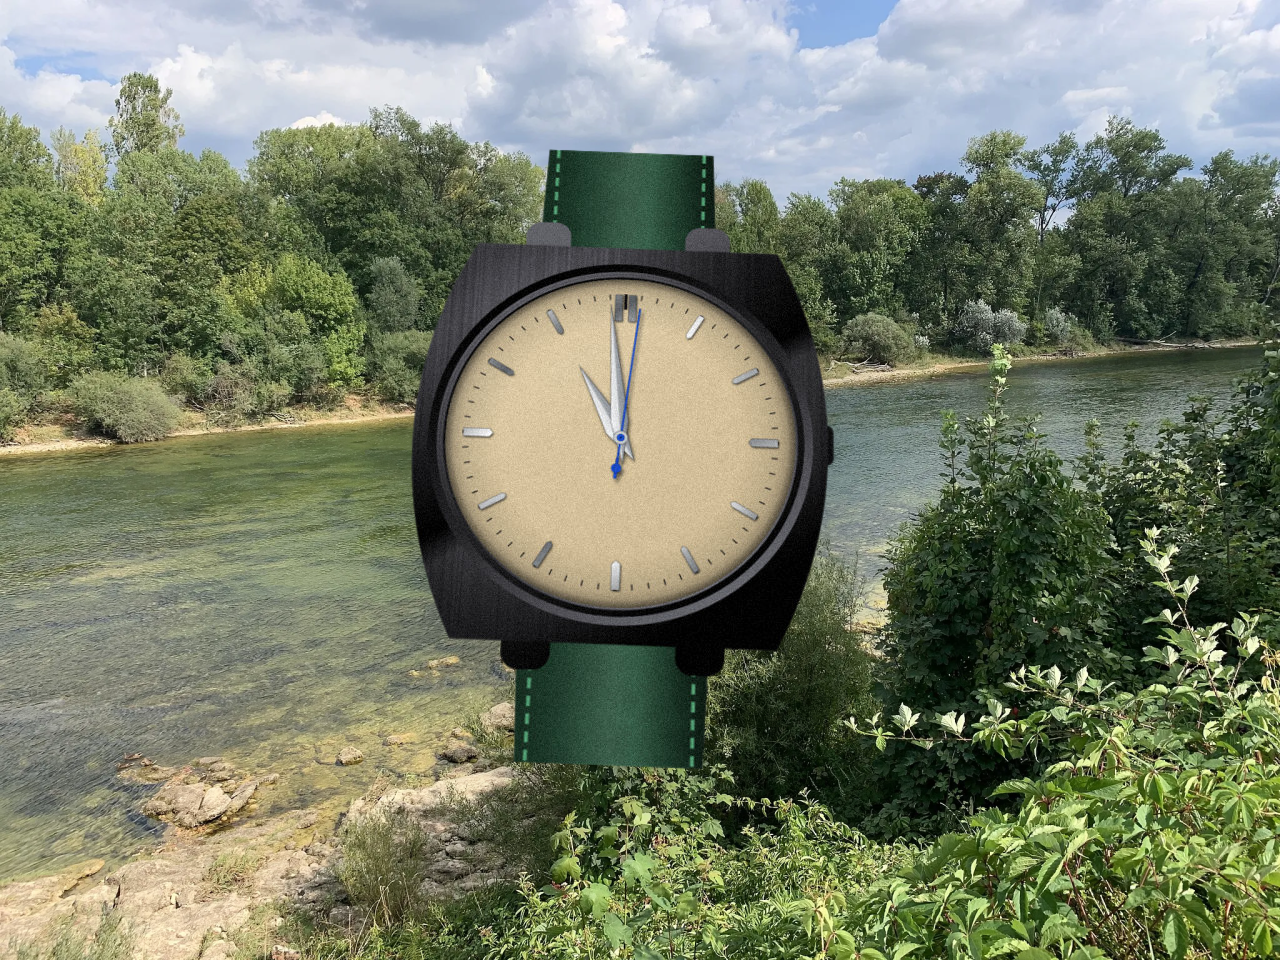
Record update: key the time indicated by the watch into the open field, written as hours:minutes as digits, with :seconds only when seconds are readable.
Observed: 10:59:01
